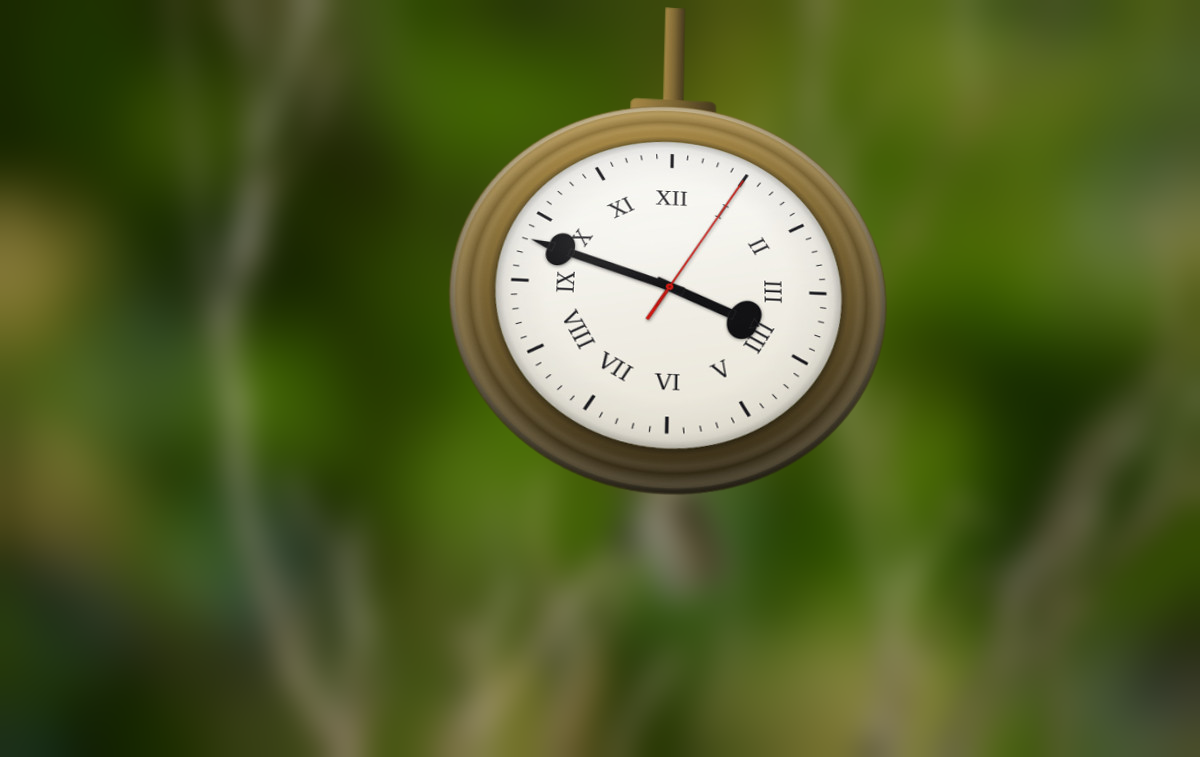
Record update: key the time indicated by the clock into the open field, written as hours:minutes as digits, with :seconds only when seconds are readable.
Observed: 3:48:05
